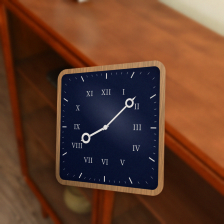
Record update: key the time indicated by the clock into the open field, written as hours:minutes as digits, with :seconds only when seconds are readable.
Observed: 8:08
